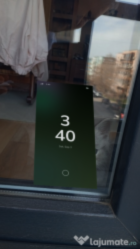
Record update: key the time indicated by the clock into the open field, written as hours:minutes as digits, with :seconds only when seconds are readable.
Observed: 3:40
